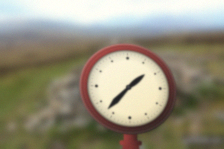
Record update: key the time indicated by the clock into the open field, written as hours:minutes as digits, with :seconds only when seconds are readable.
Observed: 1:37
